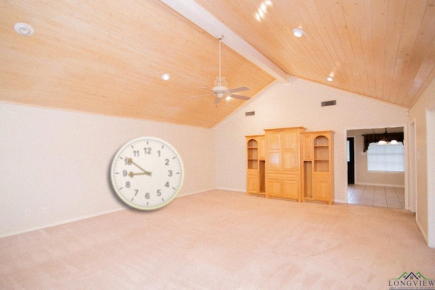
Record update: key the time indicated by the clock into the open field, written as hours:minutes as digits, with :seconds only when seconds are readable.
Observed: 8:51
